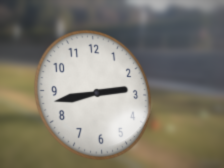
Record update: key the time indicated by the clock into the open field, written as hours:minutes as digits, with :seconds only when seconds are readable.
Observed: 2:43
